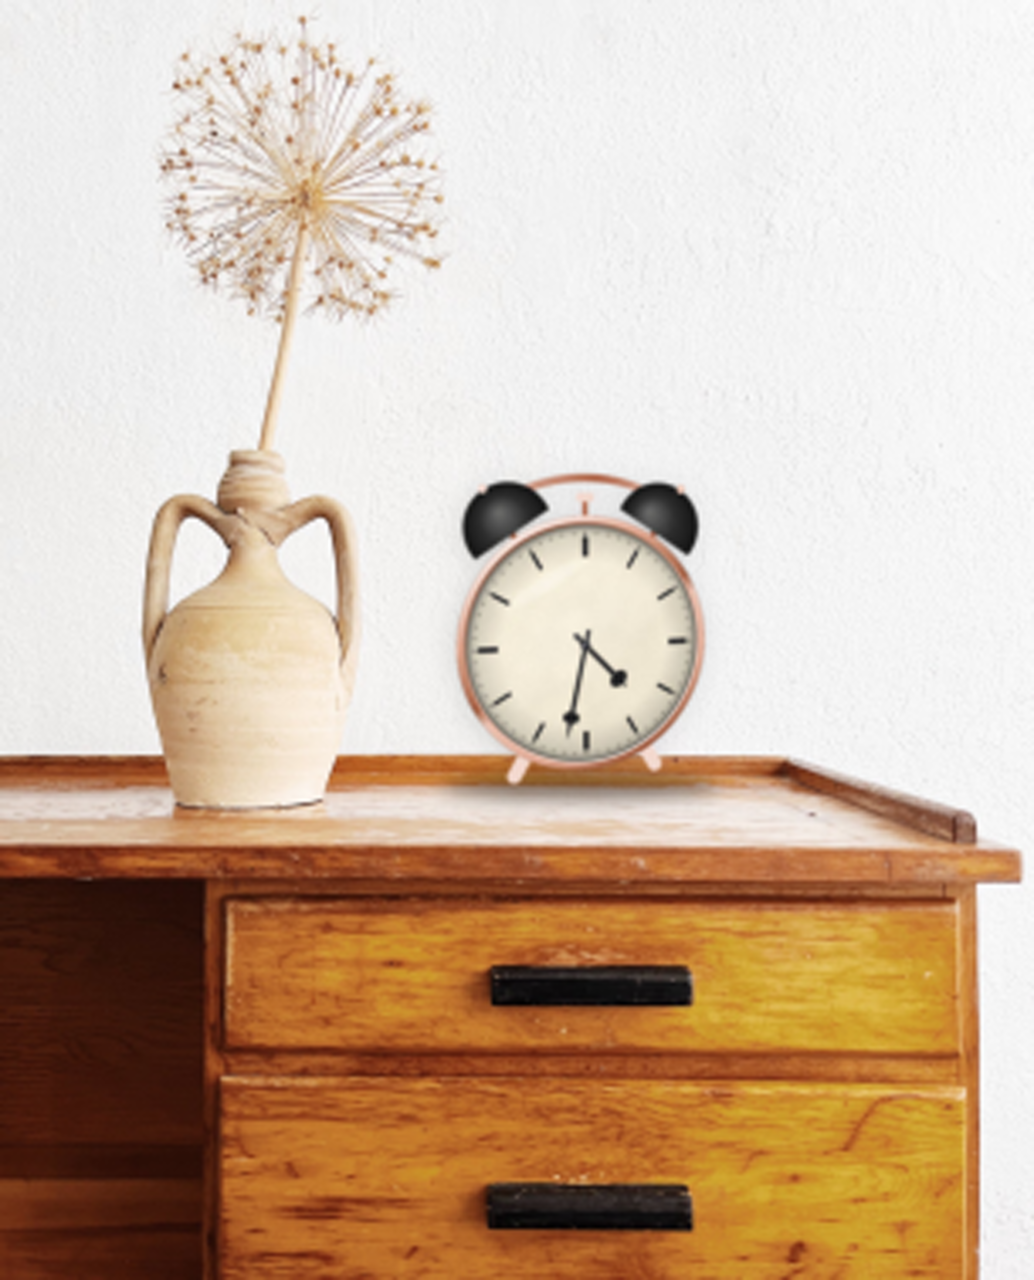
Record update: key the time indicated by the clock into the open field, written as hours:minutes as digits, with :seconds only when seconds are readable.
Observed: 4:32
